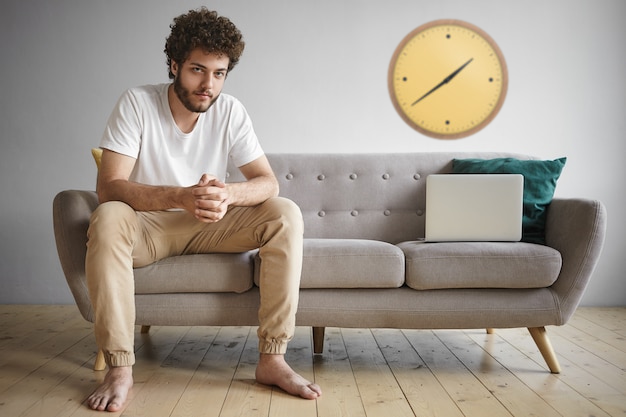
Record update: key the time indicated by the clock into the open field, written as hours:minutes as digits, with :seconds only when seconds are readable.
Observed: 1:39
